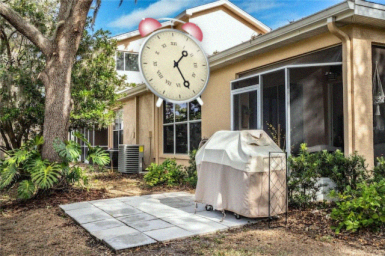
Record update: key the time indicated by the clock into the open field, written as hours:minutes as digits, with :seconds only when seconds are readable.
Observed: 1:26
